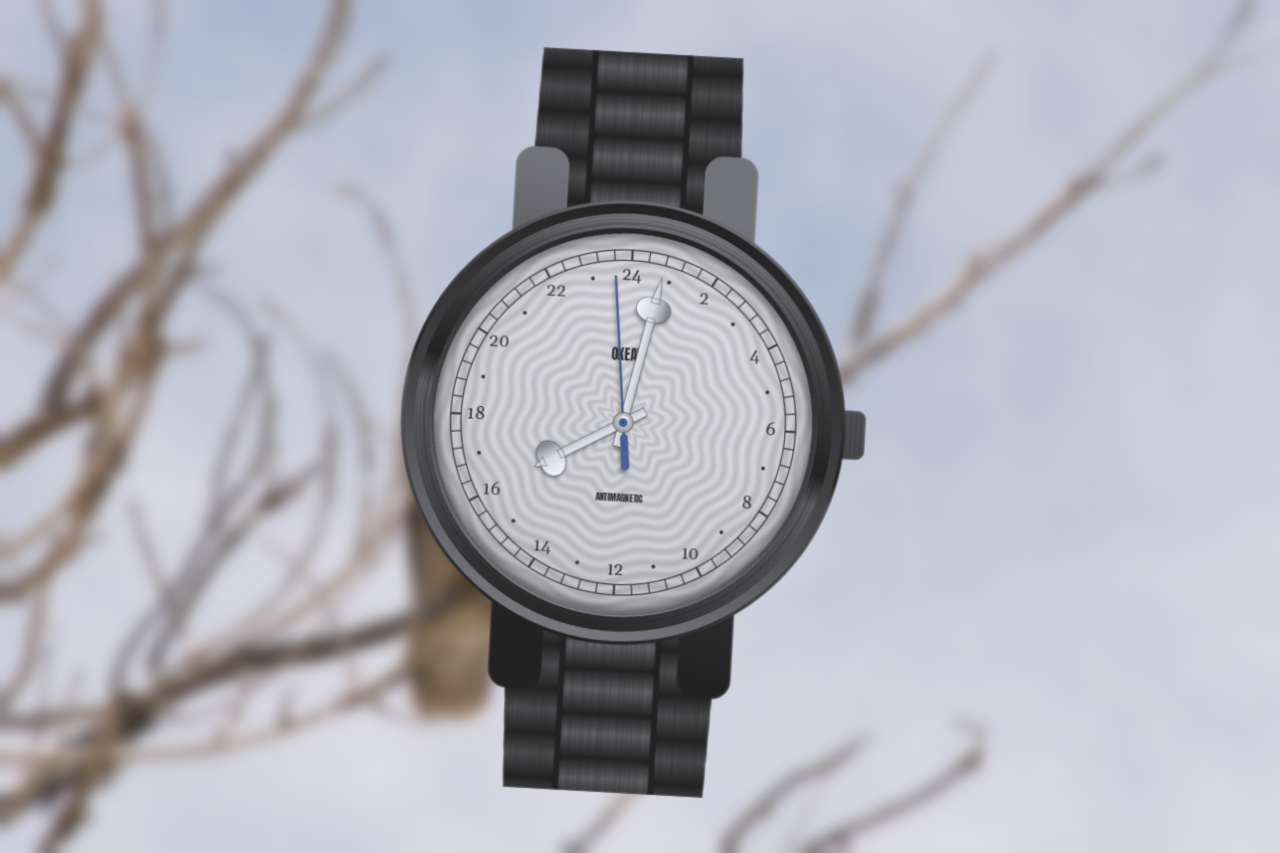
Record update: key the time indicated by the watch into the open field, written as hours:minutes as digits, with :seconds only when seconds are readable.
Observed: 16:01:59
